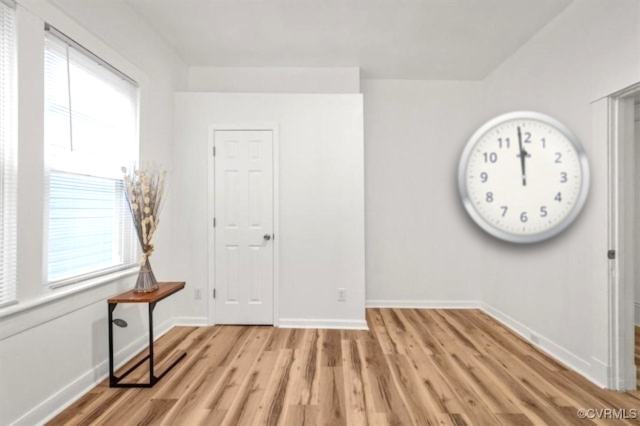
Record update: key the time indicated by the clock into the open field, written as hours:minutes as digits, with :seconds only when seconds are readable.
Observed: 11:59
